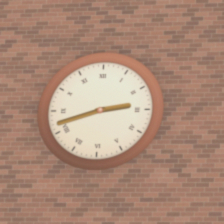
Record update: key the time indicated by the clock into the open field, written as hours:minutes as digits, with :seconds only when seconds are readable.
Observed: 2:42
